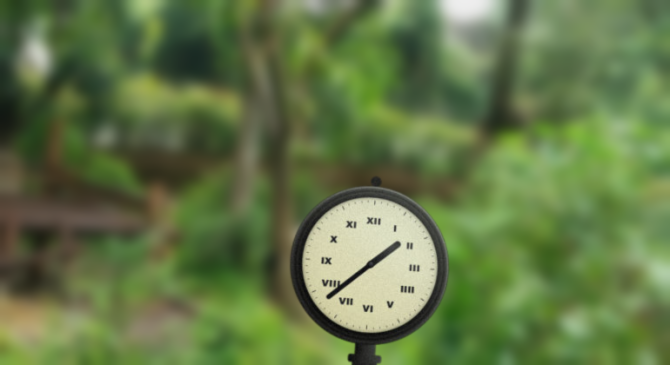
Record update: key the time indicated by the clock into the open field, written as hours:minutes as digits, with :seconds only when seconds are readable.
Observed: 1:38
